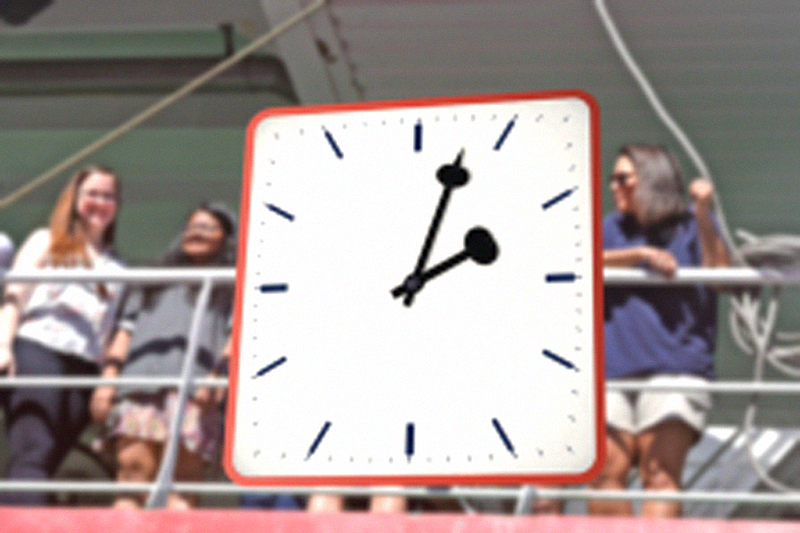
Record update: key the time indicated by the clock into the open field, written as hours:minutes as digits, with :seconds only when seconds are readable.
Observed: 2:03
